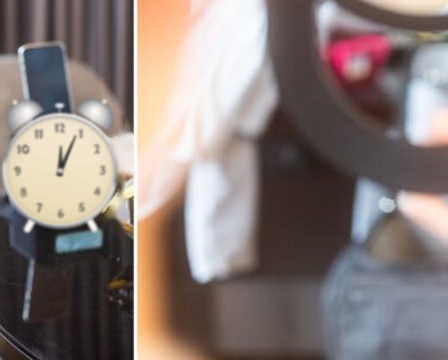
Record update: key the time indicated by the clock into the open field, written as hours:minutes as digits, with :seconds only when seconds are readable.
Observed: 12:04
